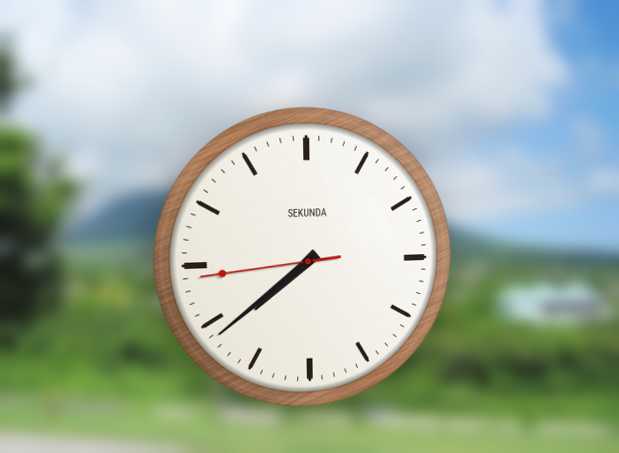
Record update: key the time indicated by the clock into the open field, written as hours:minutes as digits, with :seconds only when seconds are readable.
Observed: 7:38:44
